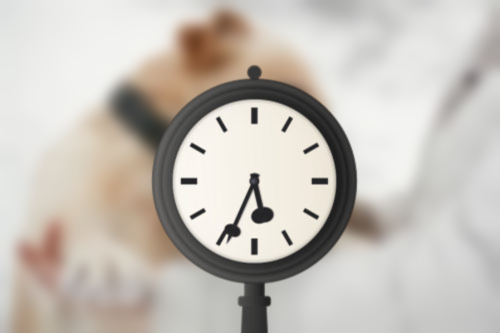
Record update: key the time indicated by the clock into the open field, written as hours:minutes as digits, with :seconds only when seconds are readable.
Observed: 5:34
